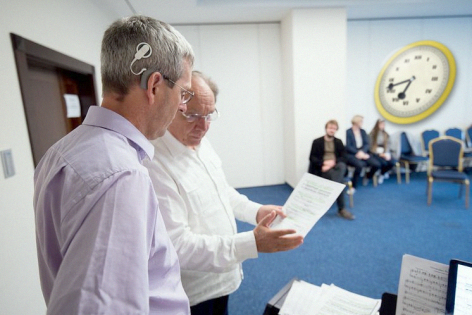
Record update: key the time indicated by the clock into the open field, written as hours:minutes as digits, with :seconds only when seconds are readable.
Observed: 6:42
